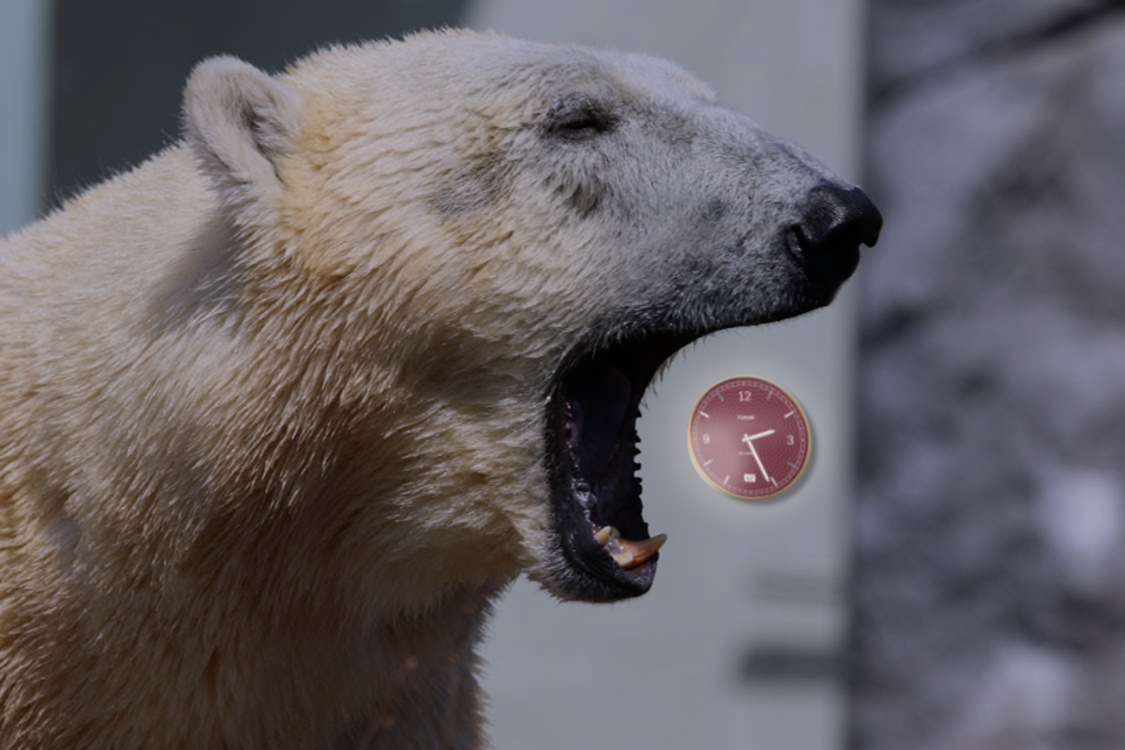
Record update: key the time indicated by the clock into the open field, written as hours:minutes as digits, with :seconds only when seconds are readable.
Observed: 2:26
